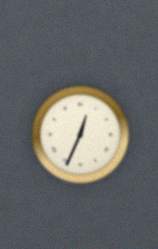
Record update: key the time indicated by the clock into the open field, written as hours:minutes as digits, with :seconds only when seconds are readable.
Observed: 12:34
